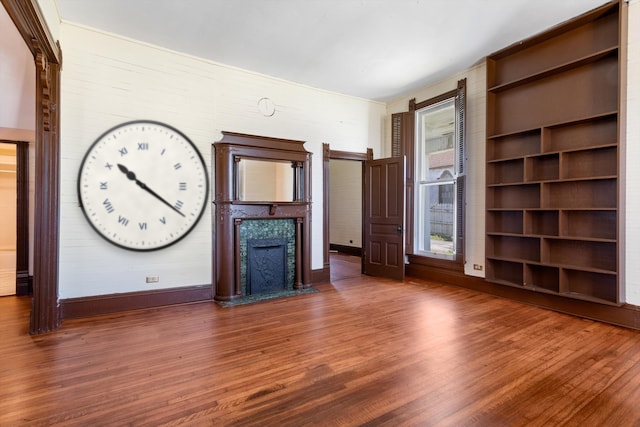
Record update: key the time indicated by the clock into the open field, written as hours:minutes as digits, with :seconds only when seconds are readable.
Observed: 10:21
